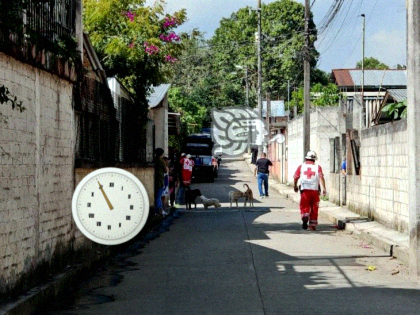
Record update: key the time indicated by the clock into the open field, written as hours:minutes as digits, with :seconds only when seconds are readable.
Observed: 10:55
